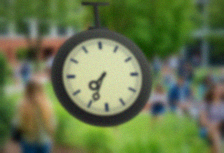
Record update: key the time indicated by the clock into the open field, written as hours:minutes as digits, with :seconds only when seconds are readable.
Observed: 7:34
